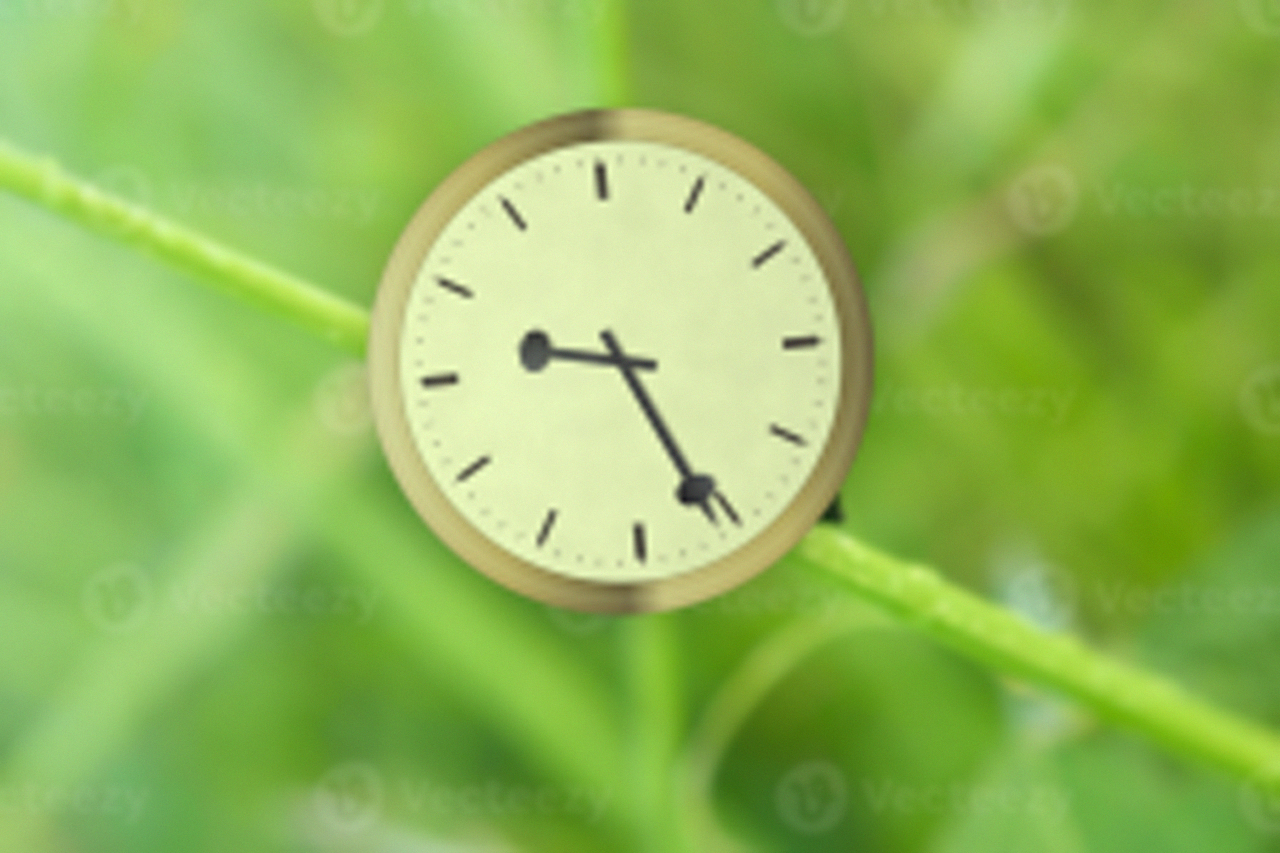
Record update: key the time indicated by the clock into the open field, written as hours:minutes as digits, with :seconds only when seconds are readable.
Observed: 9:26
